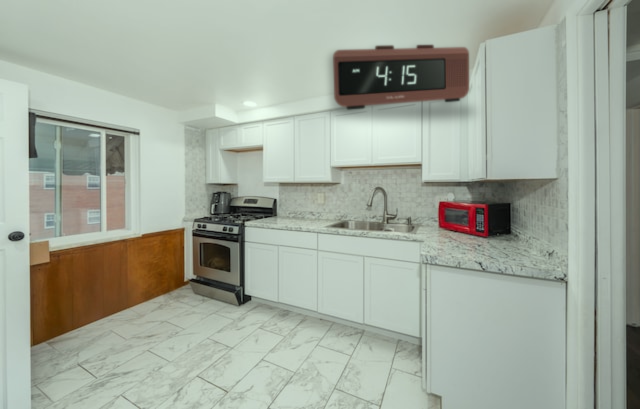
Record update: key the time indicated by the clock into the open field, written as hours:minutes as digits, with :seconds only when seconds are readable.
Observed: 4:15
